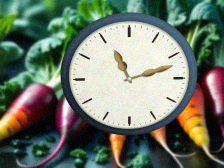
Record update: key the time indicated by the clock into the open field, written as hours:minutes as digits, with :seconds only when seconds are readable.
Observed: 11:12
